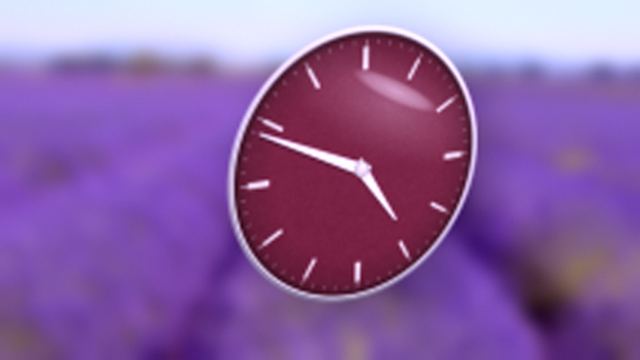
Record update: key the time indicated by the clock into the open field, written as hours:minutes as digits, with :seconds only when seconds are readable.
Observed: 4:49
